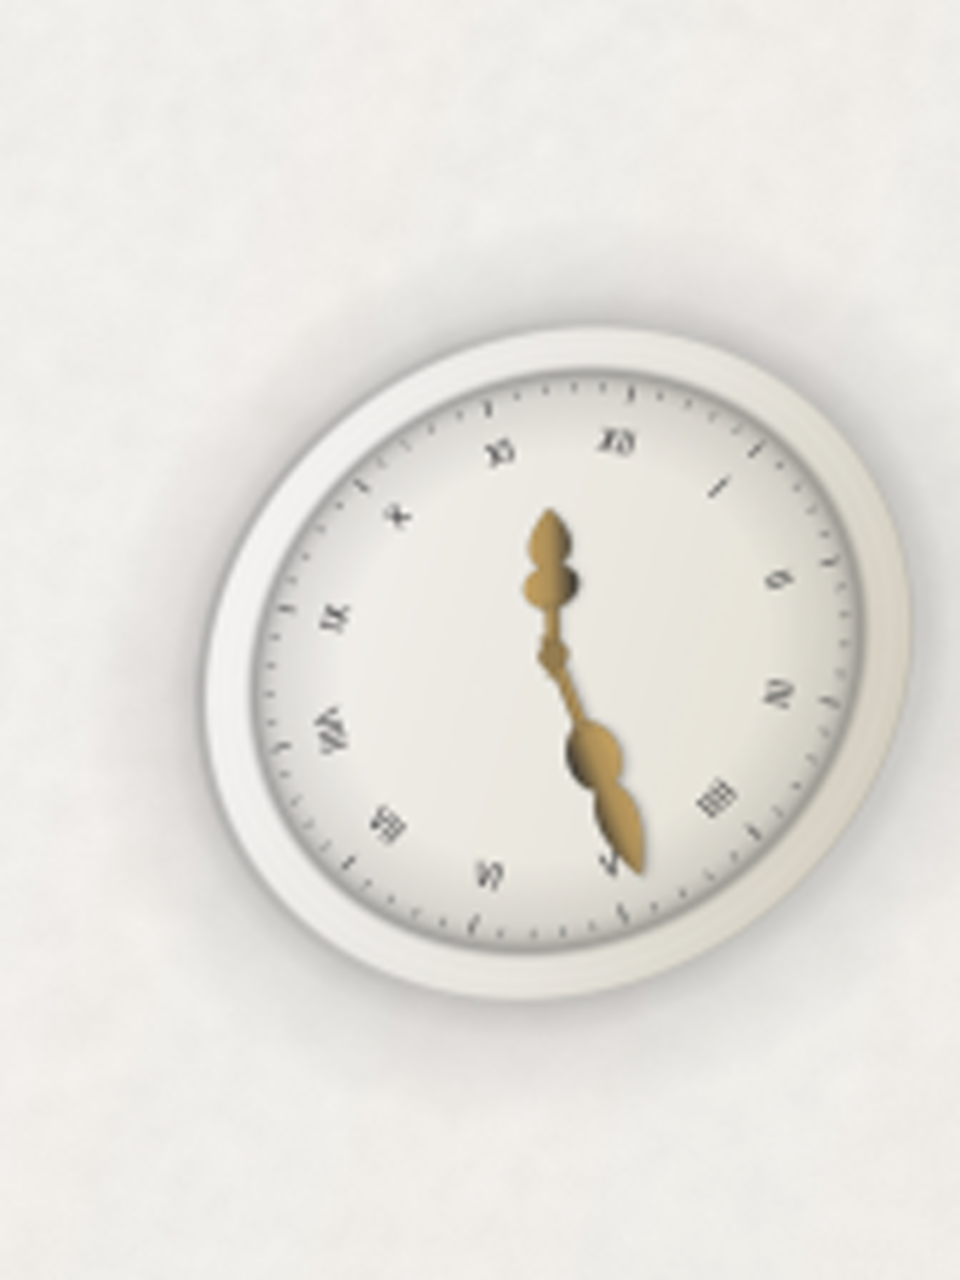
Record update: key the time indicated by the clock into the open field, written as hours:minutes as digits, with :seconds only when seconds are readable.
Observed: 11:24
